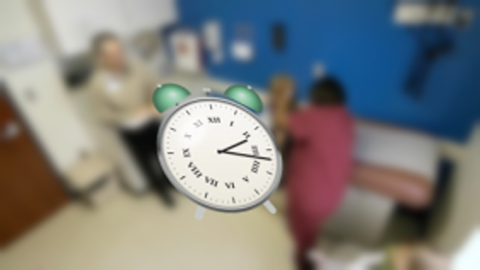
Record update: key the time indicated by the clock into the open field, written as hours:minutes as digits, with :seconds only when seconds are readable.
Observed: 2:17
